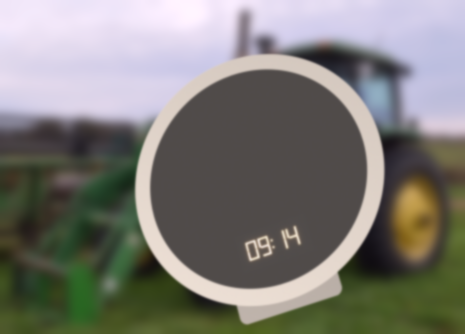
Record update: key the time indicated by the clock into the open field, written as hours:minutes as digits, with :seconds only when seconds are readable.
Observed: 9:14
